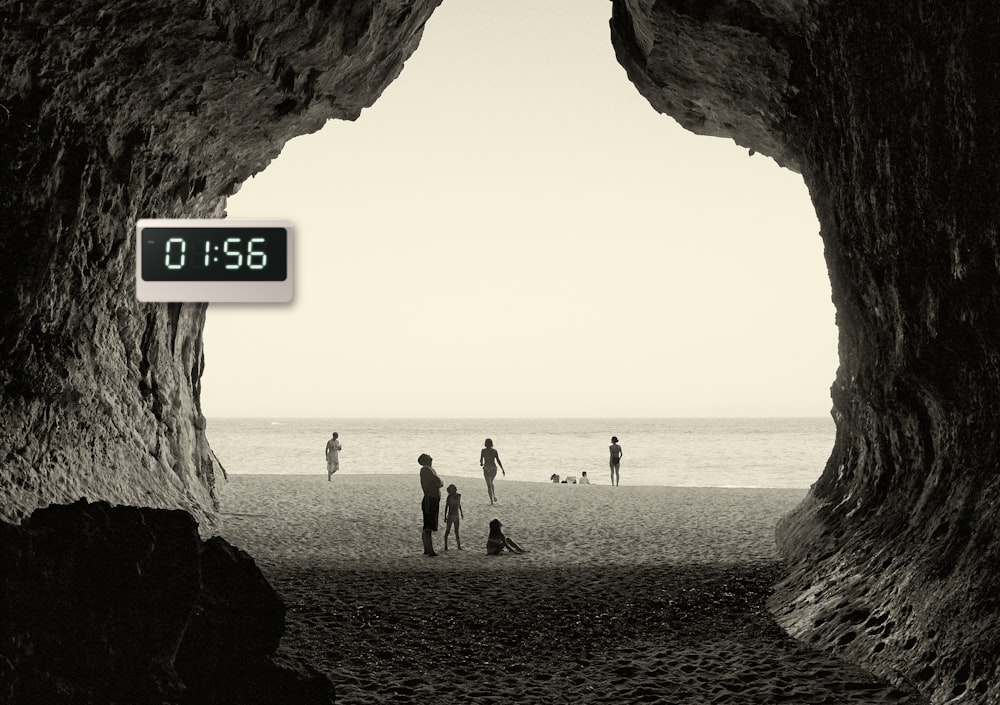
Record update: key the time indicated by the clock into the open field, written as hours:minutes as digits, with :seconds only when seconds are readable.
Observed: 1:56
